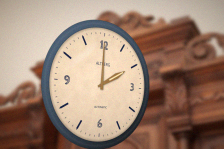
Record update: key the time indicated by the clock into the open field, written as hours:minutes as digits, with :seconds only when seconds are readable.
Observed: 2:00
